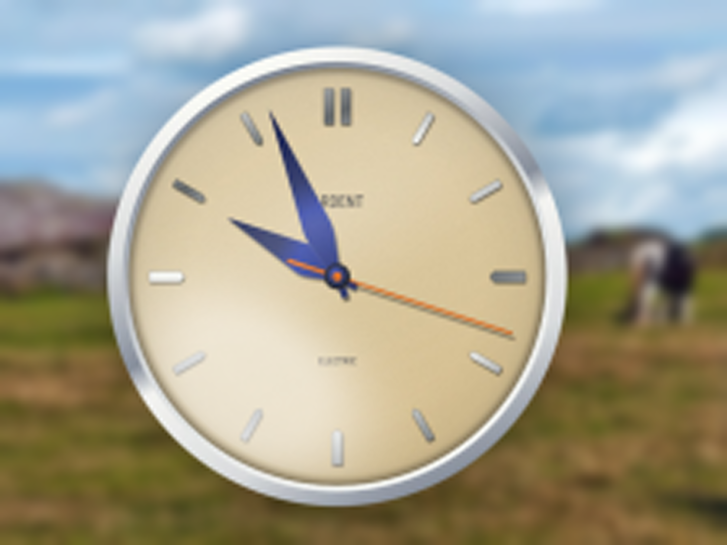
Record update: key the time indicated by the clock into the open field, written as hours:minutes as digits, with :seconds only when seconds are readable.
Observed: 9:56:18
